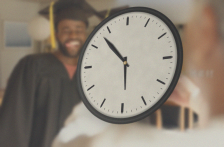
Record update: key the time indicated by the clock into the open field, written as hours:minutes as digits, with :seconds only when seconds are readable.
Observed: 5:53
